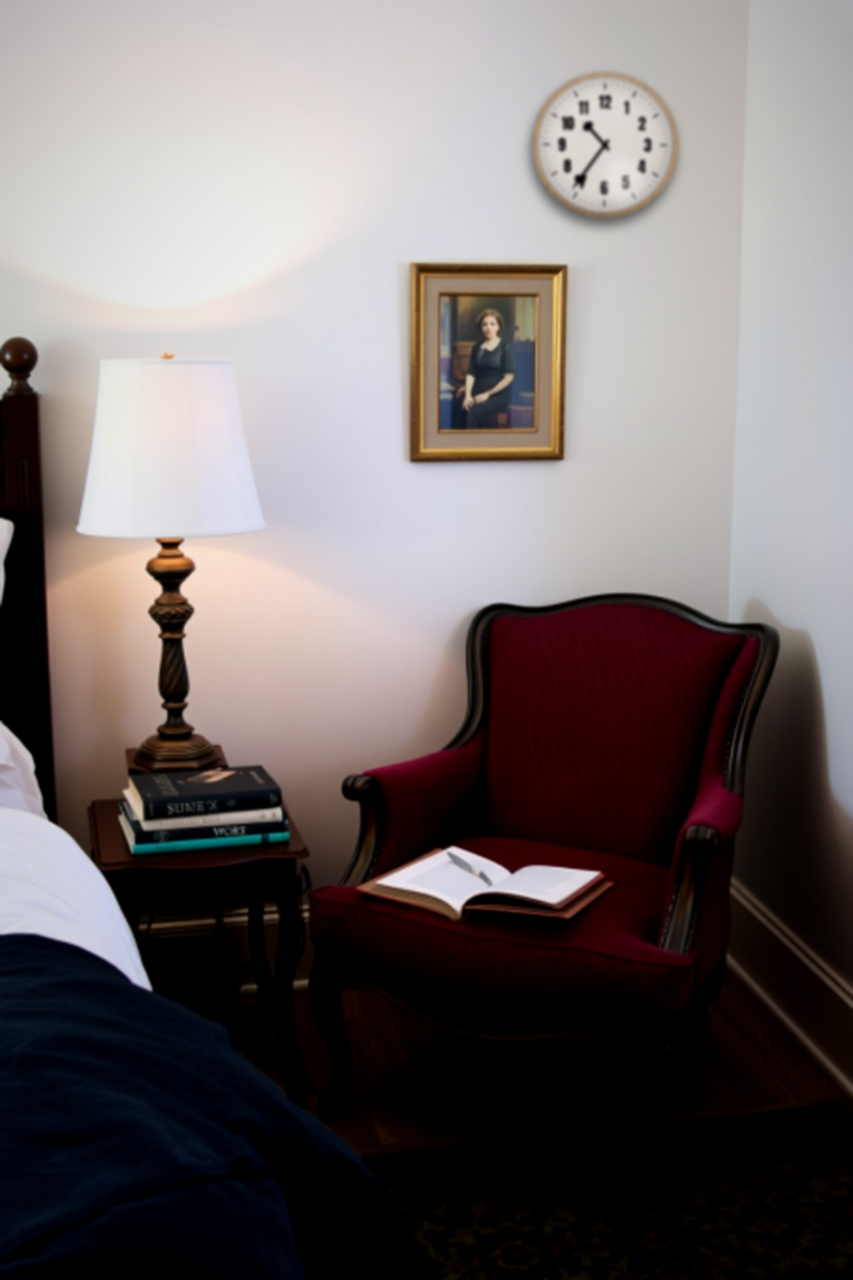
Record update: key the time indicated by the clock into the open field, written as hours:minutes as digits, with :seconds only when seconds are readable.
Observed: 10:36
